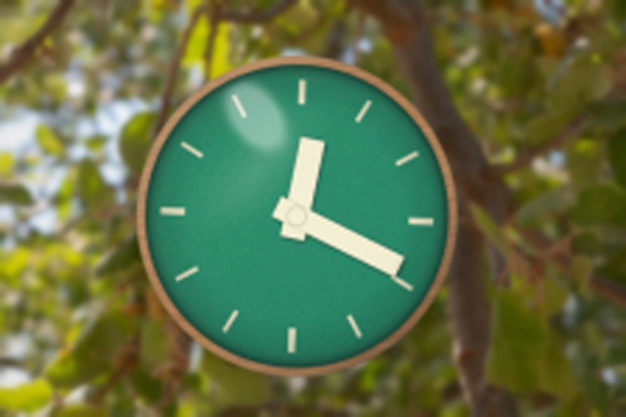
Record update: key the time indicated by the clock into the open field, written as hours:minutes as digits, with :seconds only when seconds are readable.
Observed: 12:19
